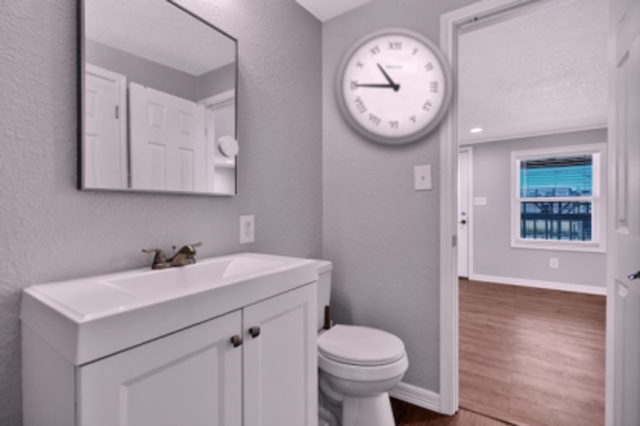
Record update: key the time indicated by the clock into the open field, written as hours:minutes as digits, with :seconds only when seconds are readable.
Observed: 10:45
